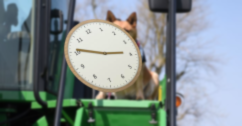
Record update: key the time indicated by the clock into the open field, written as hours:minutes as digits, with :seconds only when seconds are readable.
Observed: 3:51
